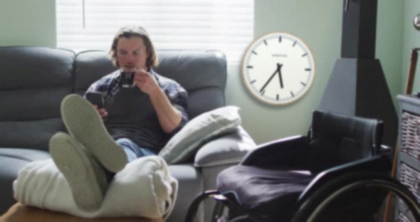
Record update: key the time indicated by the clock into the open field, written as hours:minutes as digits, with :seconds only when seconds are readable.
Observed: 5:36
